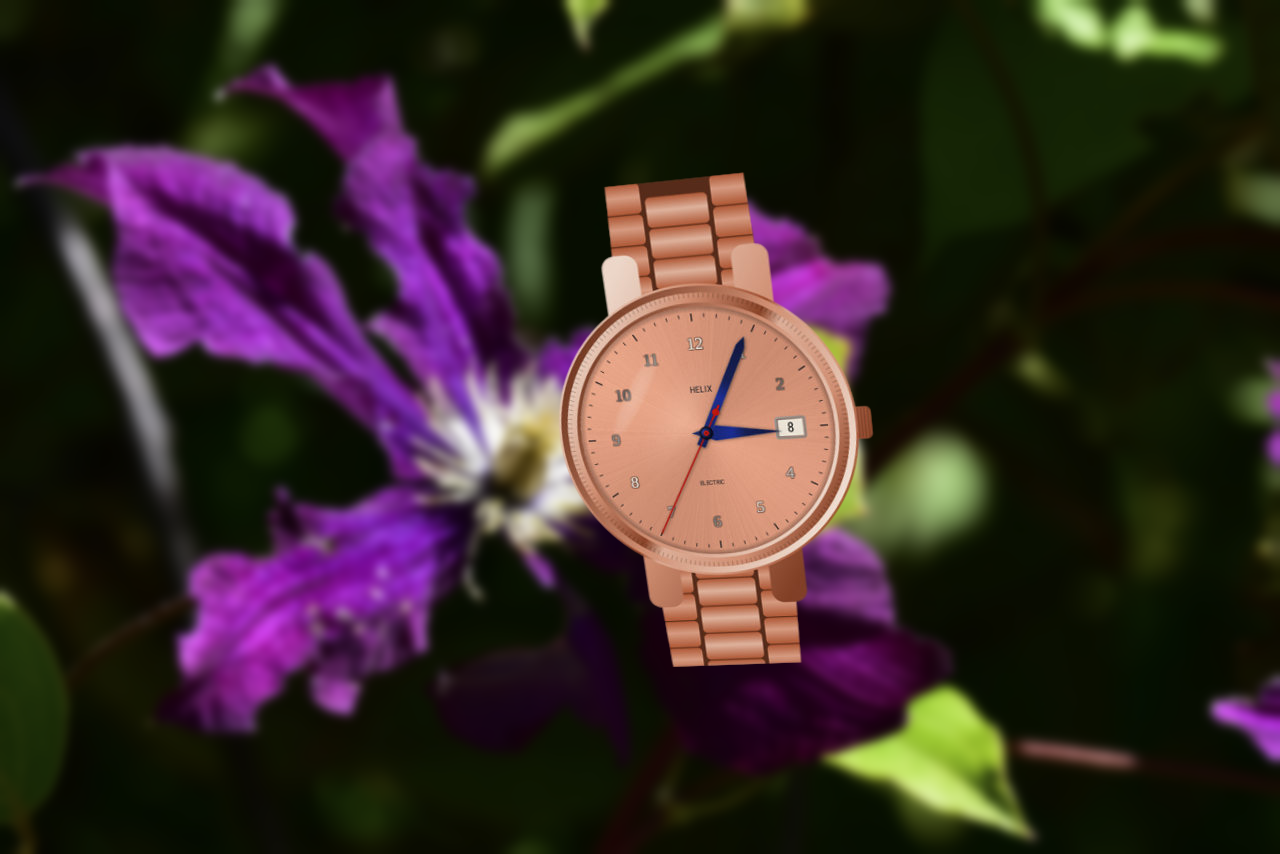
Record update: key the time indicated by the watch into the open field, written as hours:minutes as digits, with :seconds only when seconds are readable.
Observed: 3:04:35
